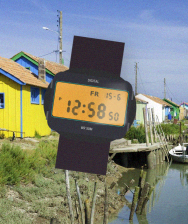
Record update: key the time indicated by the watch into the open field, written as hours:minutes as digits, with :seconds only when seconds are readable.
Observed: 12:58:50
